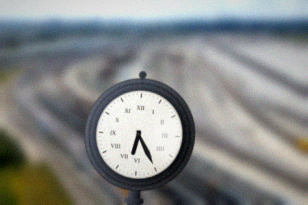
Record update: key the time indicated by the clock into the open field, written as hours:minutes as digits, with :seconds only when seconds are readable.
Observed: 6:25
